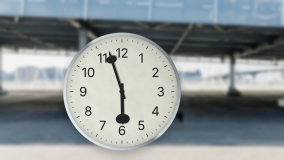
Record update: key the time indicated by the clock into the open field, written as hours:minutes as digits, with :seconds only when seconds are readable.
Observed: 5:57
